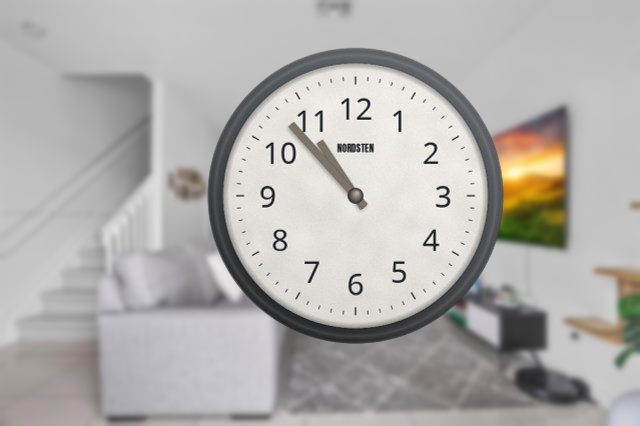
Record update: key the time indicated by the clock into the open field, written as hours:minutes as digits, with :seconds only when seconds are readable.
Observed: 10:53
